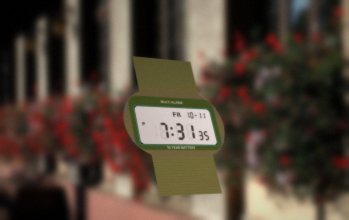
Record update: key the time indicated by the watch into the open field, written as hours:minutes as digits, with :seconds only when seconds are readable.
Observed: 7:31:35
